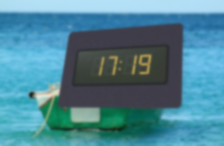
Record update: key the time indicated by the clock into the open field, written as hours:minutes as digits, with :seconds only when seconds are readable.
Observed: 17:19
